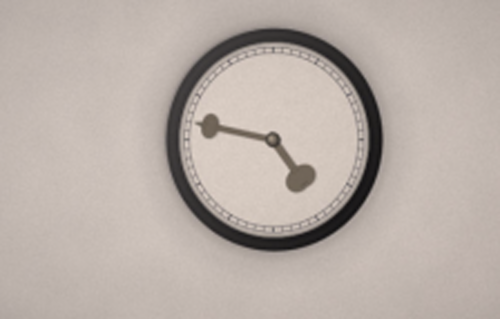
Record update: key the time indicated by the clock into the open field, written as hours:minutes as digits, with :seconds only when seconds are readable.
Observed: 4:47
